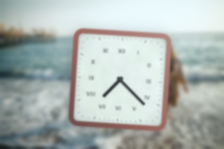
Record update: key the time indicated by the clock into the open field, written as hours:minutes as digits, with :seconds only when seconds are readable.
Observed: 7:22
